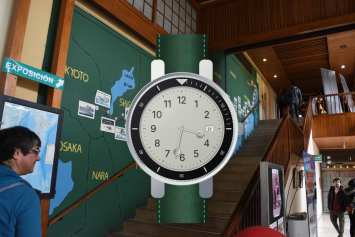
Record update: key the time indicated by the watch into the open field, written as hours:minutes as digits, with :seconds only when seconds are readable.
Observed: 3:32
